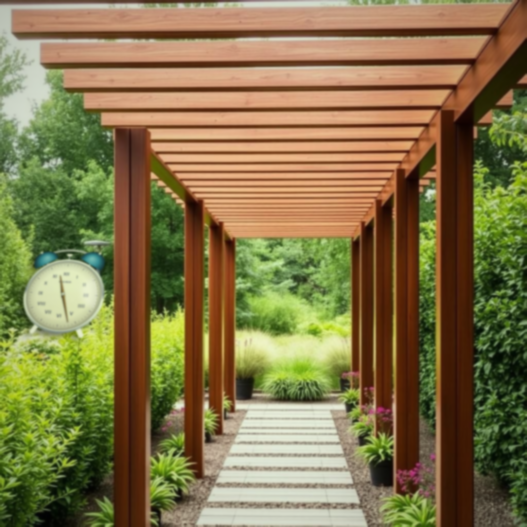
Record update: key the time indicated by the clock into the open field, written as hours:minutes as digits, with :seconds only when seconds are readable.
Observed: 11:27
